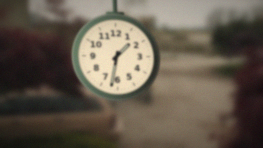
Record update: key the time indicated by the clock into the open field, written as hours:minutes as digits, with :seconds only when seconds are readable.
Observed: 1:32
